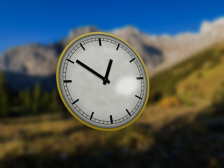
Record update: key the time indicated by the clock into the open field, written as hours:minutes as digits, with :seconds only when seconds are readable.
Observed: 12:51
